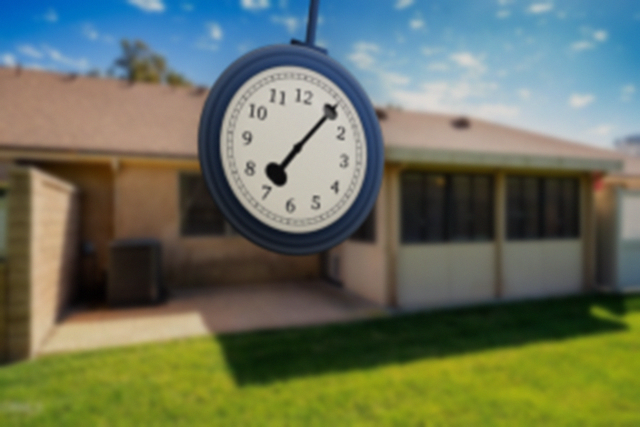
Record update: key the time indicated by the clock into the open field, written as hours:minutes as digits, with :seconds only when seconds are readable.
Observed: 7:06
